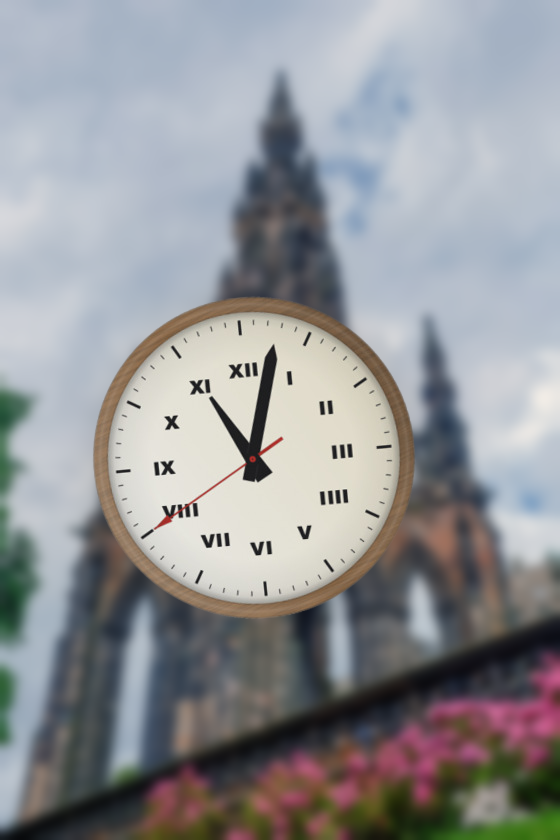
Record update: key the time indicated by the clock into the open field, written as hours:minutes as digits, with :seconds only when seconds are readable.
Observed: 11:02:40
